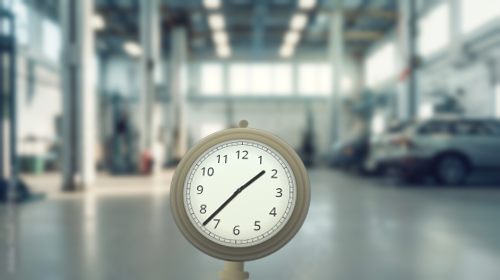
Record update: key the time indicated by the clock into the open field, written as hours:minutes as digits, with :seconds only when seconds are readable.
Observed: 1:37
